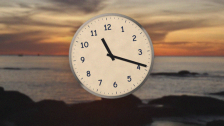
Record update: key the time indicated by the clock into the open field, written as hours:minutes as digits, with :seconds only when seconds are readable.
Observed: 11:19
